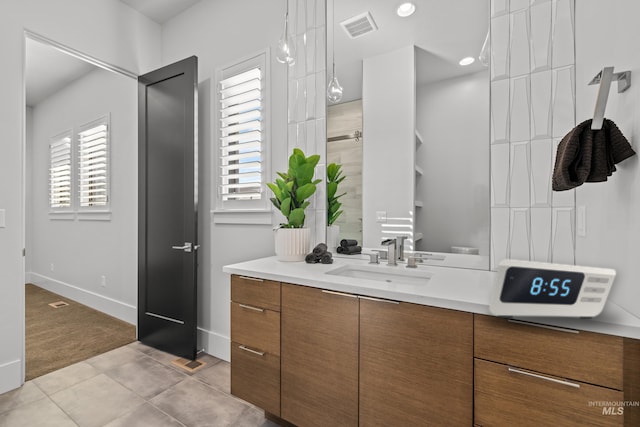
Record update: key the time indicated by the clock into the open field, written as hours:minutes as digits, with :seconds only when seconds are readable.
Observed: 8:55
